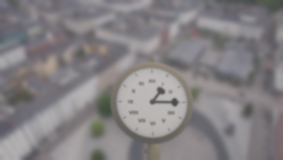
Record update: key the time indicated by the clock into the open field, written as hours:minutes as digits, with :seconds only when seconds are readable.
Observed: 1:15
